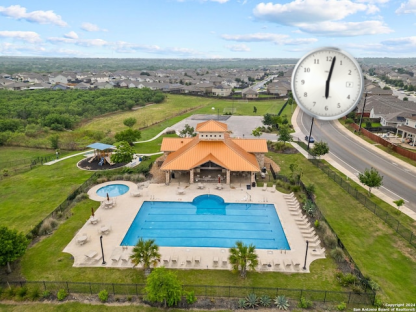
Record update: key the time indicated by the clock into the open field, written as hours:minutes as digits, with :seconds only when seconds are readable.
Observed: 6:02
